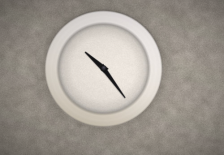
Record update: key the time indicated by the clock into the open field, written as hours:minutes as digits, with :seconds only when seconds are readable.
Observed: 10:24
